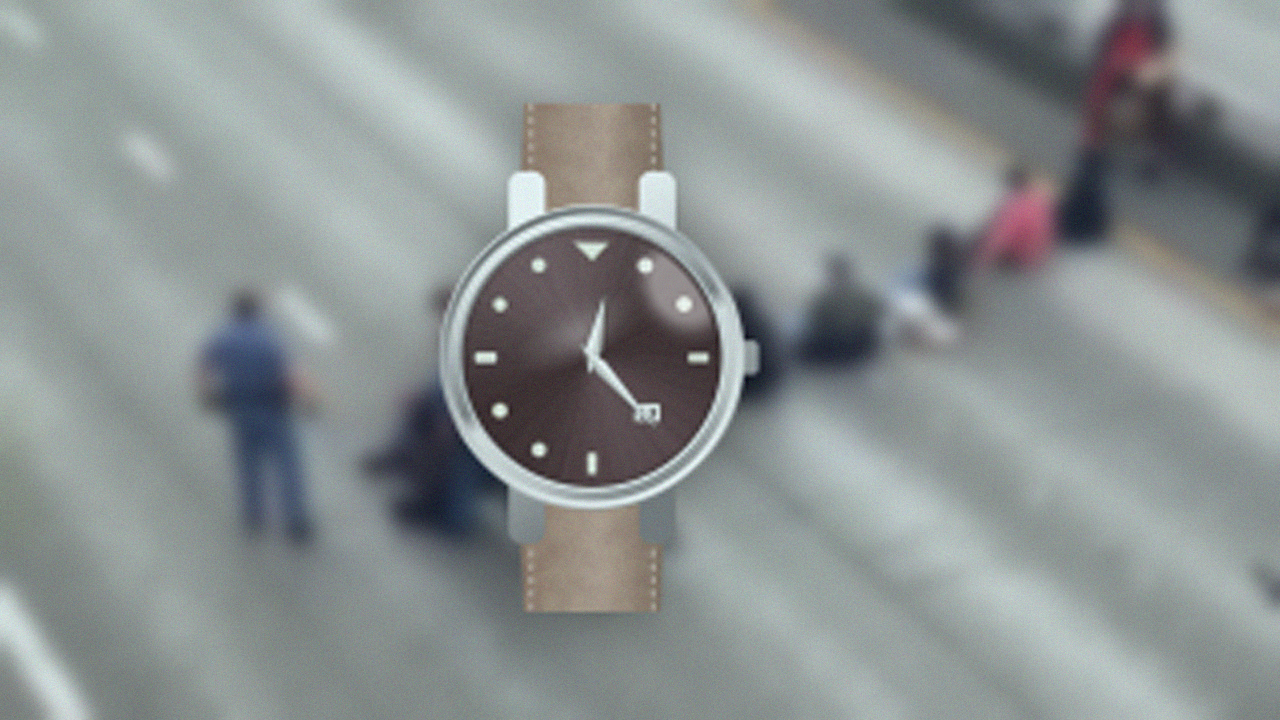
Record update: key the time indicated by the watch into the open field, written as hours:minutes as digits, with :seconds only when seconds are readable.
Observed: 12:23
